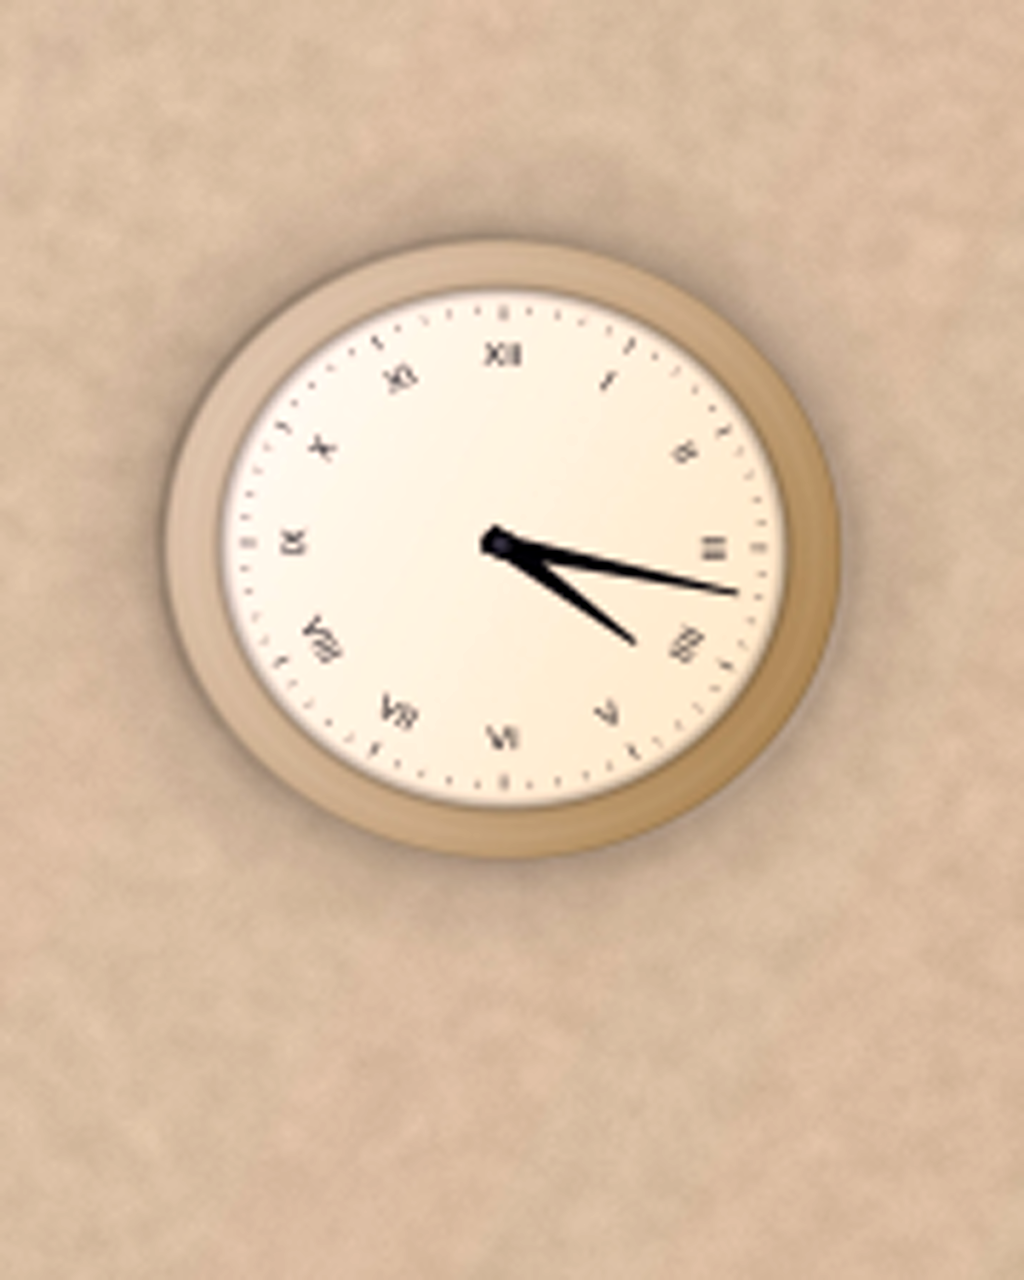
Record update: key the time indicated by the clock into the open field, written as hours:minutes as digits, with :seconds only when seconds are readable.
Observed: 4:17
